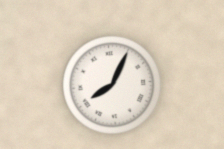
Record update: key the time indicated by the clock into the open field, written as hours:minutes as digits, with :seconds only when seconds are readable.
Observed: 8:05
